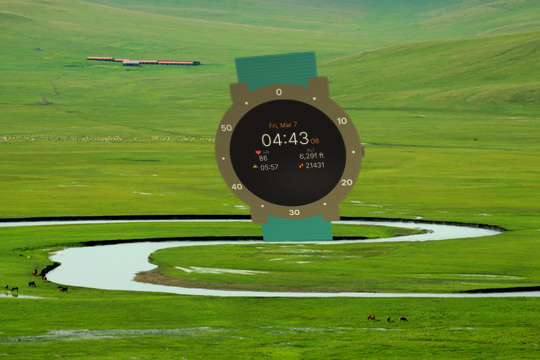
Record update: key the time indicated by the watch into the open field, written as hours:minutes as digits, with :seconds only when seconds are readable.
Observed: 4:43
